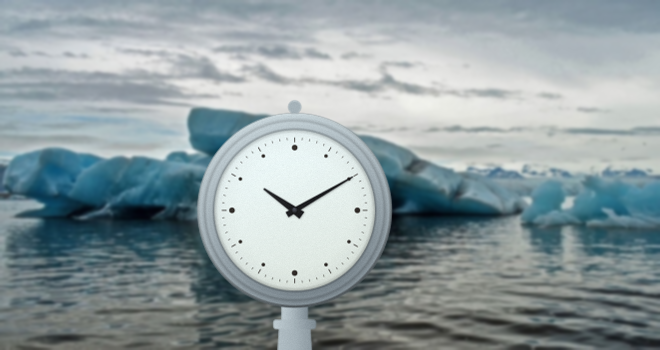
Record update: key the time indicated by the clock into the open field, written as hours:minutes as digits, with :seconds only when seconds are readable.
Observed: 10:10
